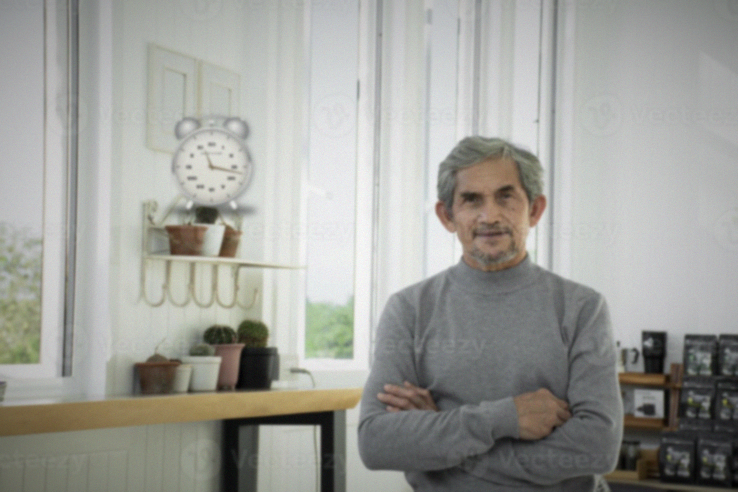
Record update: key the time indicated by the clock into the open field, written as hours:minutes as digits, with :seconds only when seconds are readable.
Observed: 11:17
